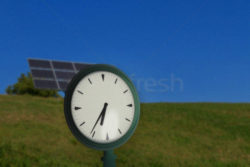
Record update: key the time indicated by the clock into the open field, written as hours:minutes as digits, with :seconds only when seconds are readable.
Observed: 6:36
